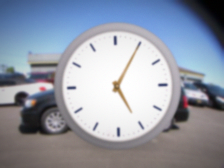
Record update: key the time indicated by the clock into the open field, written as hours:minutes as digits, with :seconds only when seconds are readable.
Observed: 5:05
